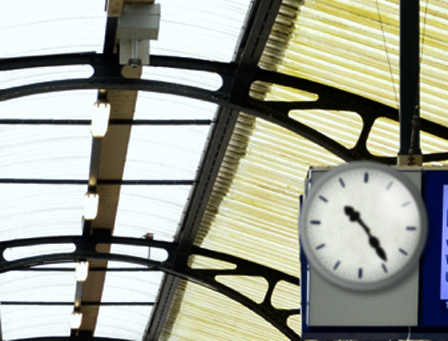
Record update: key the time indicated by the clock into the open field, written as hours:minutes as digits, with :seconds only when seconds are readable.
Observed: 10:24
